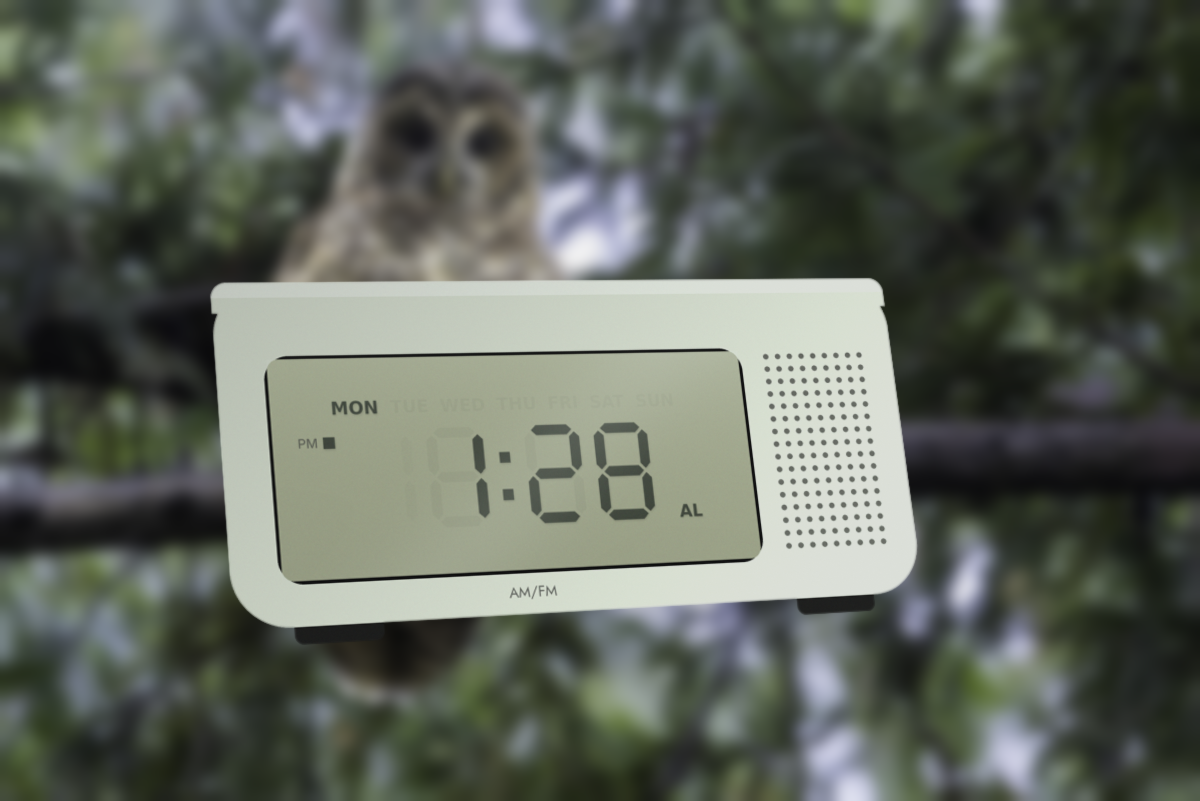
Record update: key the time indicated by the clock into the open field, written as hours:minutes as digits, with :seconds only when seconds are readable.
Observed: 1:28
